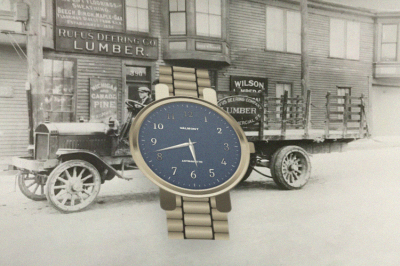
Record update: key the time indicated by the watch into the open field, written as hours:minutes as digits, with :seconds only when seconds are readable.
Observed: 5:42
